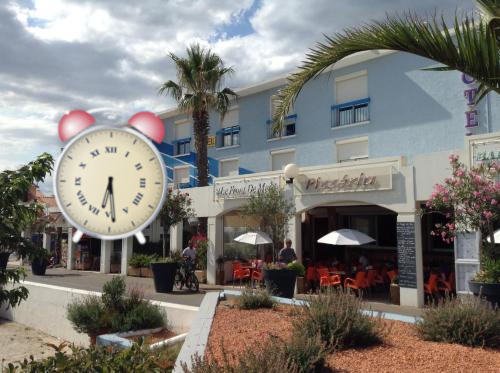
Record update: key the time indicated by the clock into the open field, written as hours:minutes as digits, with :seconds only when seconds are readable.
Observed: 6:29
